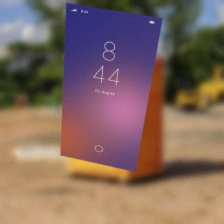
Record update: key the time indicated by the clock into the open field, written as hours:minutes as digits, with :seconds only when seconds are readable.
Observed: 8:44
